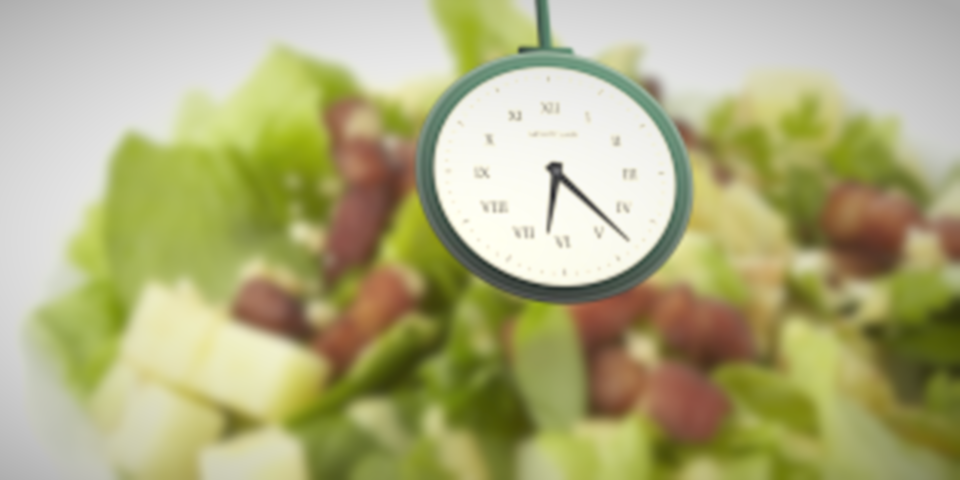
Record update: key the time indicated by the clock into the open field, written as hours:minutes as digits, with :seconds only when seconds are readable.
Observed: 6:23
